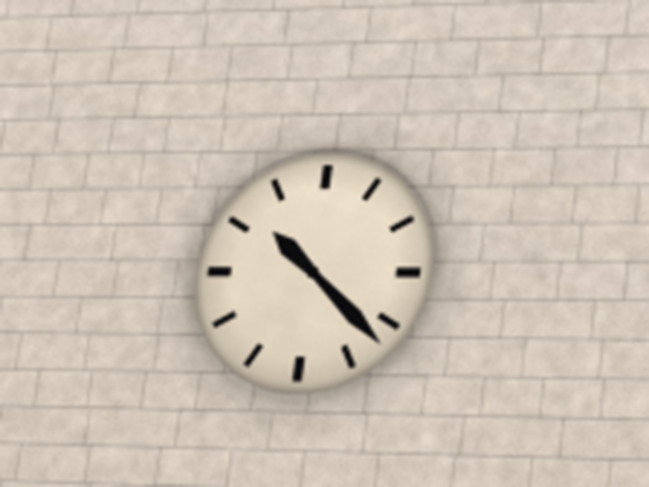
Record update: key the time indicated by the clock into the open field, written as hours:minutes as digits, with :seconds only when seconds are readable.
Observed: 10:22
